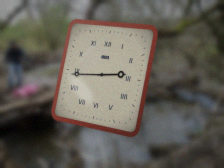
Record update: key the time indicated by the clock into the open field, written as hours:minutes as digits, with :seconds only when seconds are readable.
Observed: 2:44
